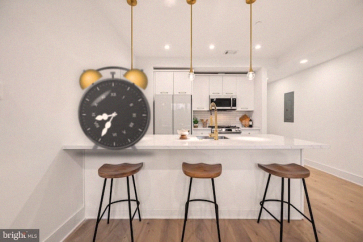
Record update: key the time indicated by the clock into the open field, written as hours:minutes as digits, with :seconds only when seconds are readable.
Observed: 8:35
